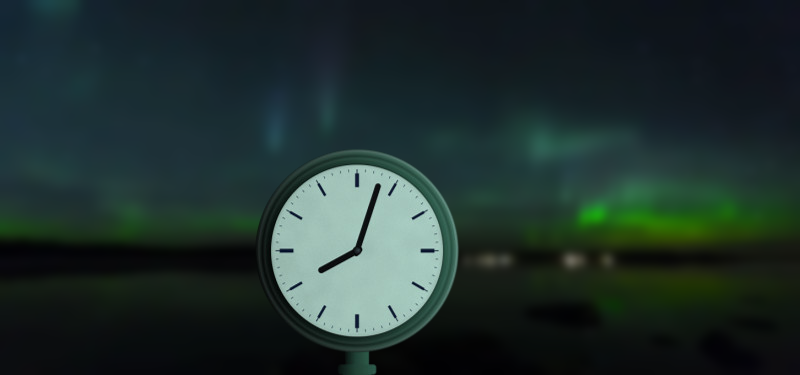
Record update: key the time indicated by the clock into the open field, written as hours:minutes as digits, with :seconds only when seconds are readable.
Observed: 8:03
